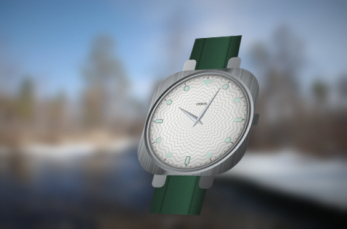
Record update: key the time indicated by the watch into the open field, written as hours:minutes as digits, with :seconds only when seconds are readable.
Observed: 10:04
